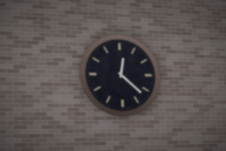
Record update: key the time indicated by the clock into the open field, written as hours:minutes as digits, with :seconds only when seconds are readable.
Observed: 12:22
